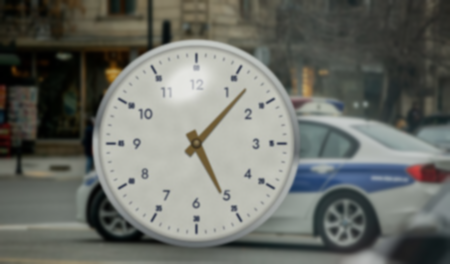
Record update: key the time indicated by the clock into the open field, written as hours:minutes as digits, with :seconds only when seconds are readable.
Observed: 5:07
